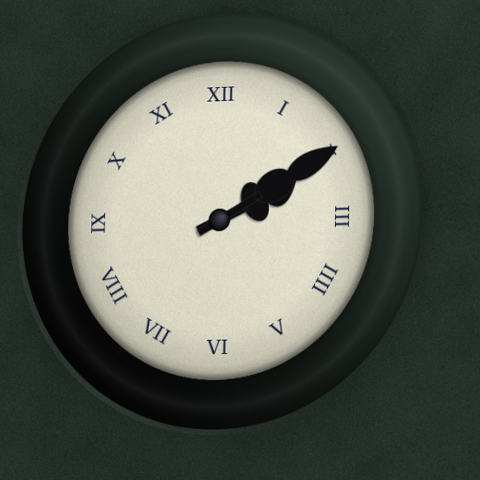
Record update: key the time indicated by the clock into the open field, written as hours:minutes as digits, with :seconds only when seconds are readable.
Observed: 2:10
